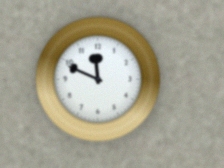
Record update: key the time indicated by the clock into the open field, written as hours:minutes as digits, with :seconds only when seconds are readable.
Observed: 11:49
